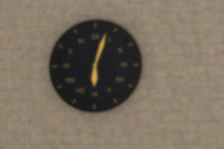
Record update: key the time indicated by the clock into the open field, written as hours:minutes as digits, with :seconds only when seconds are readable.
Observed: 6:03
